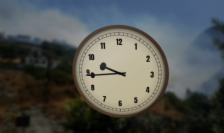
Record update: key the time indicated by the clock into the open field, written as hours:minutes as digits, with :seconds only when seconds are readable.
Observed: 9:44
